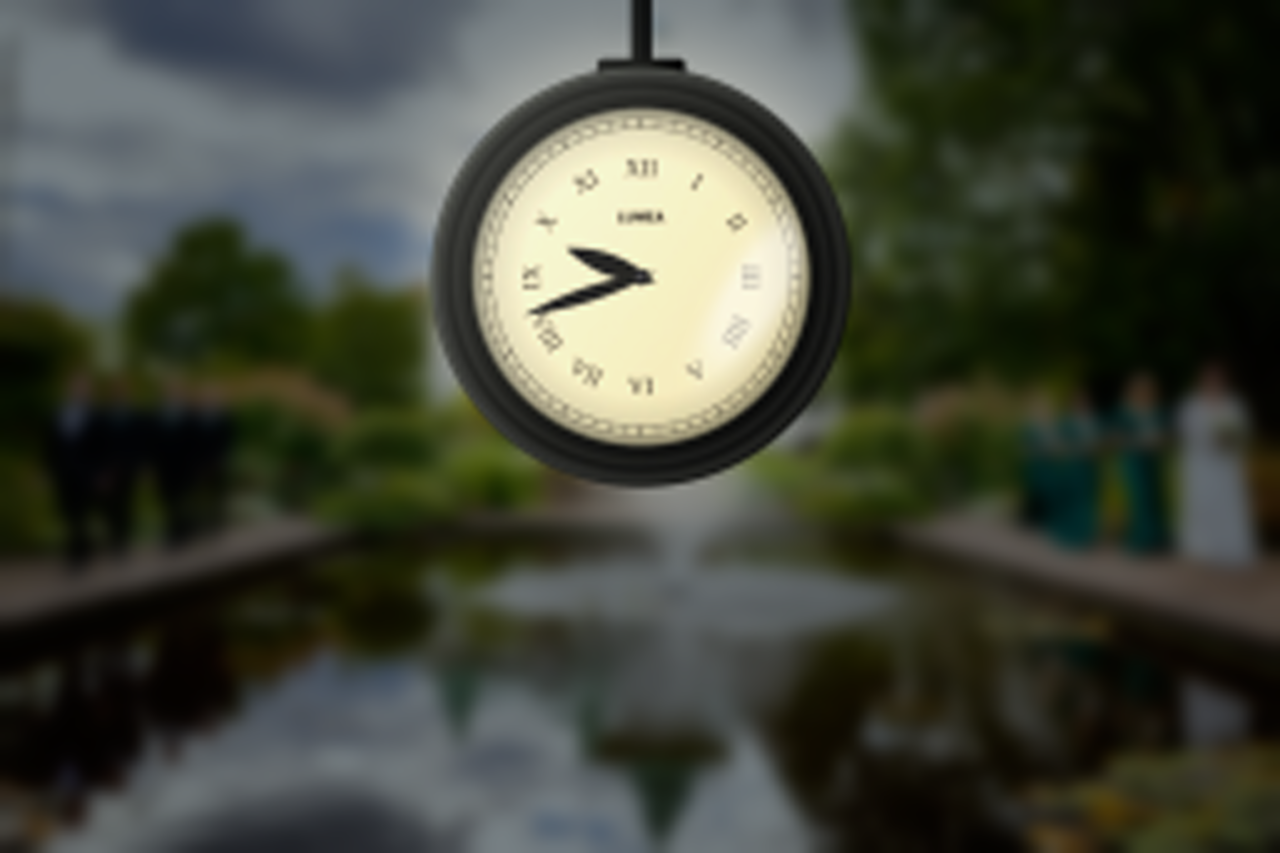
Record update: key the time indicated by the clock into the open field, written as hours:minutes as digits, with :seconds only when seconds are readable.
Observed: 9:42
